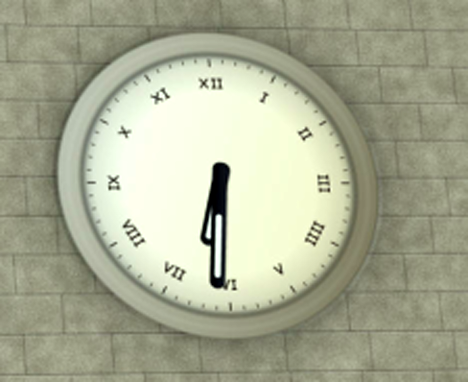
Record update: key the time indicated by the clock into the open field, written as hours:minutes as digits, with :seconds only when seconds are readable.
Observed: 6:31
